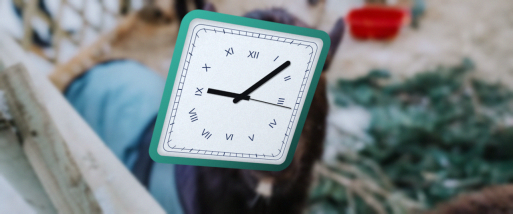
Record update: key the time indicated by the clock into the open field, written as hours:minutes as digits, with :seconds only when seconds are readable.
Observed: 9:07:16
